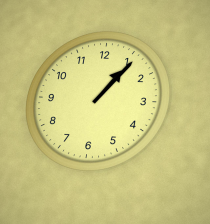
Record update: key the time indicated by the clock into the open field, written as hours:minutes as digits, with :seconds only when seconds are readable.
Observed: 1:06
